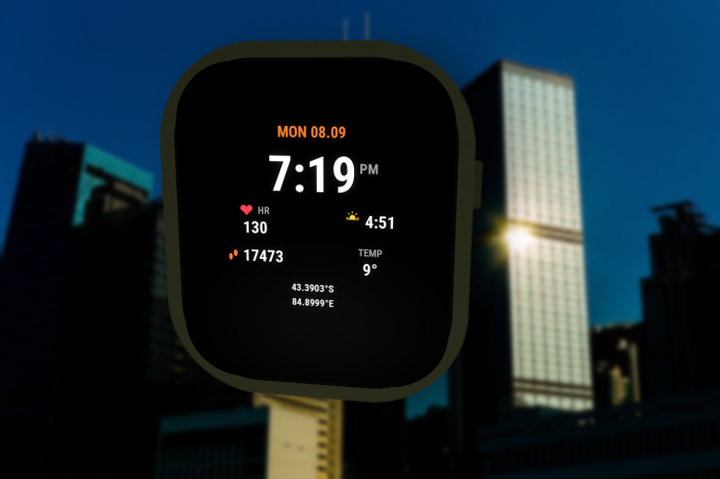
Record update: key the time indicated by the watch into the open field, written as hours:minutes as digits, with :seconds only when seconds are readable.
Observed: 7:19
